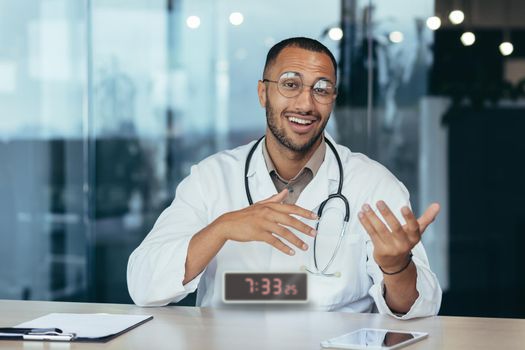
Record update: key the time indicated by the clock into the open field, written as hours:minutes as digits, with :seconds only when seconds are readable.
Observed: 7:33
